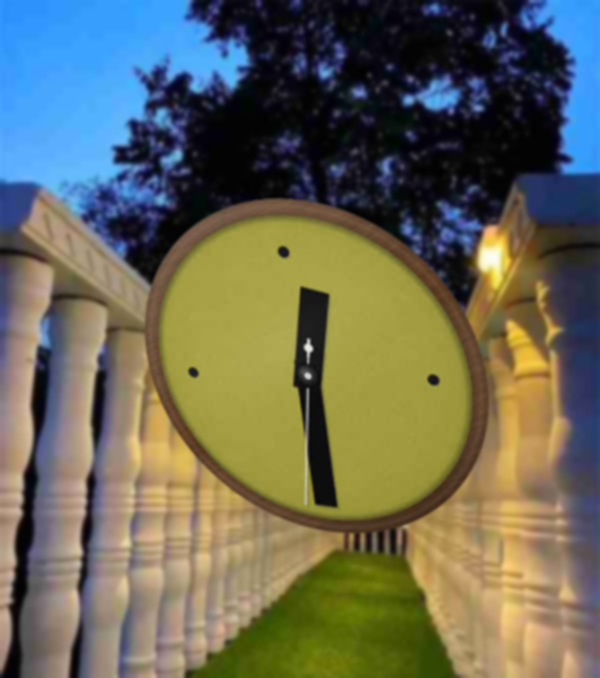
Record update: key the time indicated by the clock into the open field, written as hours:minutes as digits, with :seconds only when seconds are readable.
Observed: 12:30:32
